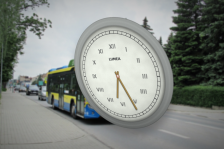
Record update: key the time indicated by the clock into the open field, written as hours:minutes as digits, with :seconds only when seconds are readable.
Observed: 6:26
